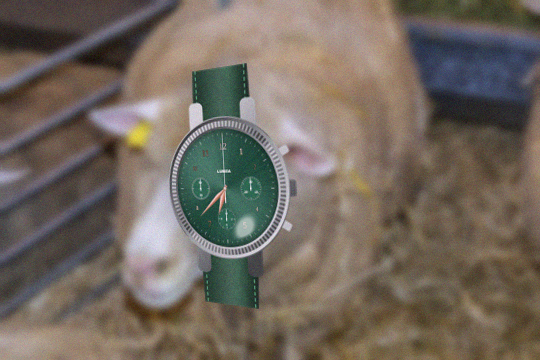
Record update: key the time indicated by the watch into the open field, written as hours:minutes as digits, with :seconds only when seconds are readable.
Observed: 6:38
